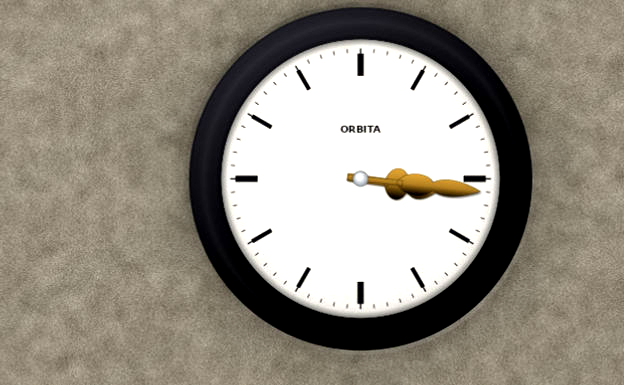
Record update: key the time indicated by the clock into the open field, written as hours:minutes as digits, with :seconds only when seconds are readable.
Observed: 3:16
